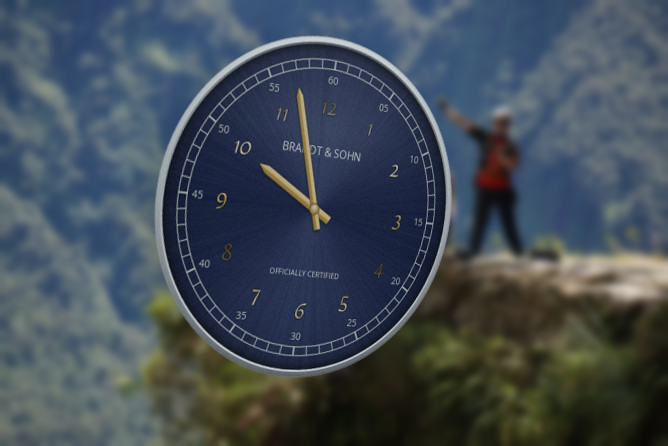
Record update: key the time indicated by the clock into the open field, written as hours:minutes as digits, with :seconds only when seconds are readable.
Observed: 9:57
